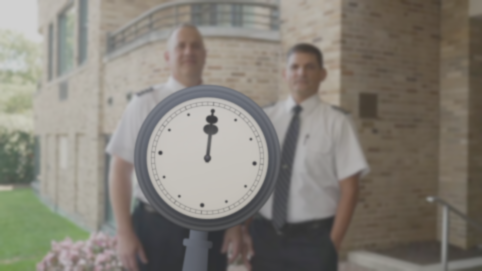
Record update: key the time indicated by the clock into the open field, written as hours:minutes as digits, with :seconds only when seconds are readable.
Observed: 12:00
